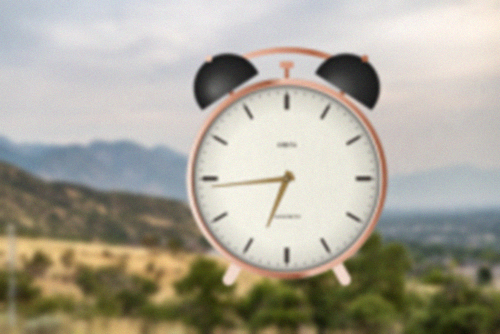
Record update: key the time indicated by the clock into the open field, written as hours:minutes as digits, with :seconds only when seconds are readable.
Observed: 6:44
